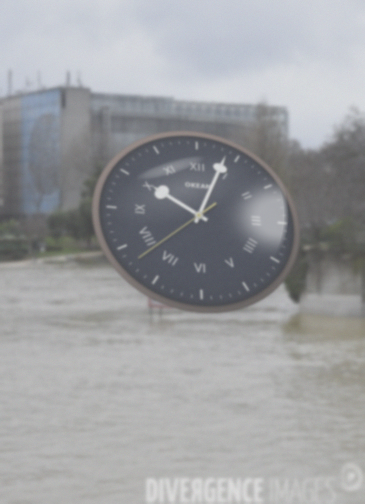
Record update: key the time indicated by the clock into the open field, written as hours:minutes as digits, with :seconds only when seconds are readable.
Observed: 10:03:38
